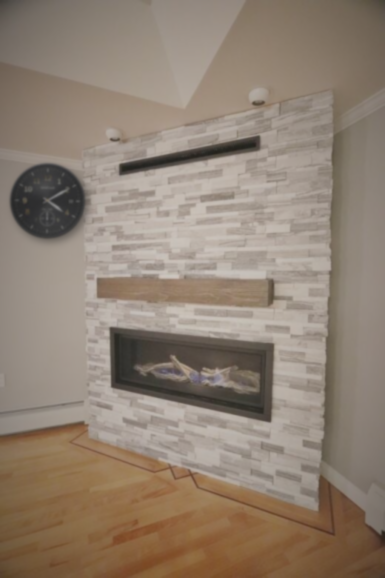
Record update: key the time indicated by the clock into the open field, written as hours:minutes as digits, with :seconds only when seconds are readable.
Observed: 4:10
